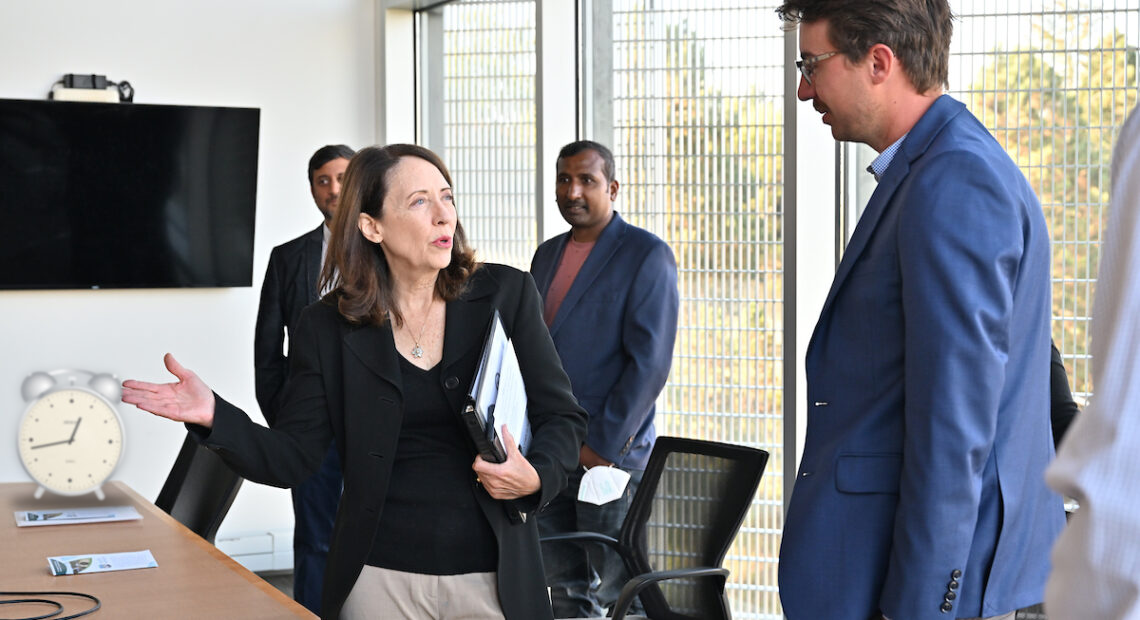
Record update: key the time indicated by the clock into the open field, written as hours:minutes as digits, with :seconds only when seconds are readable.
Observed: 12:43
